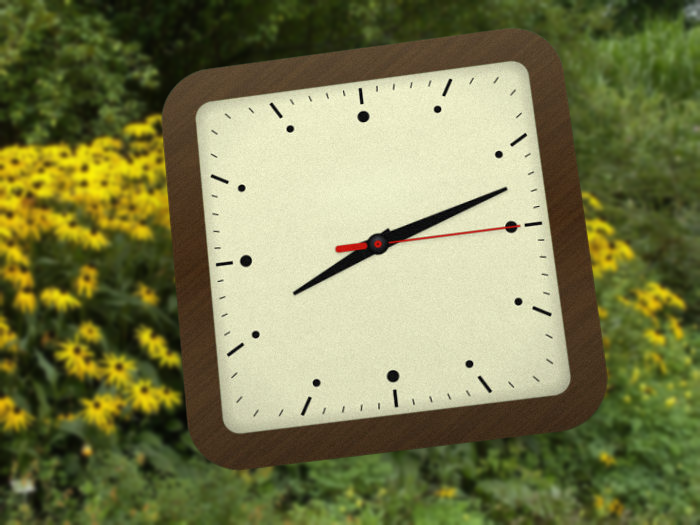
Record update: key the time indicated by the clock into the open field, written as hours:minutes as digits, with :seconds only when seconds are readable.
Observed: 8:12:15
